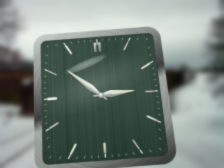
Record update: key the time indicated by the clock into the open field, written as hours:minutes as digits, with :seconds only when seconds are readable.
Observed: 2:52
